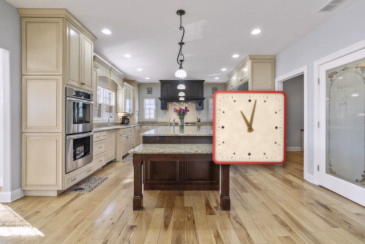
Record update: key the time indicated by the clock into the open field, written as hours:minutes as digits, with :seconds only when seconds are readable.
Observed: 11:02
